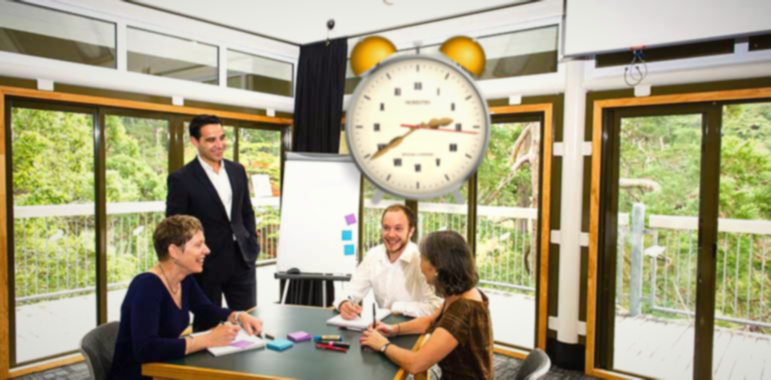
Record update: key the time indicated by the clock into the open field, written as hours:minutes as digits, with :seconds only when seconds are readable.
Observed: 2:39:16
